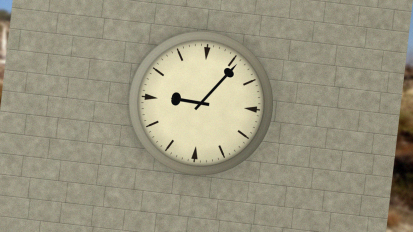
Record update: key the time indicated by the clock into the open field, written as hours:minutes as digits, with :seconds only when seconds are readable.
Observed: 9:06
